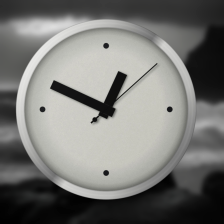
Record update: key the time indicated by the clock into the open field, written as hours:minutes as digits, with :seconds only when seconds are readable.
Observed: 12:49:08
